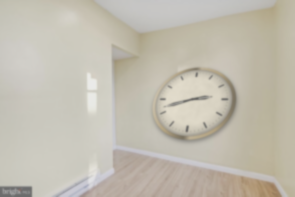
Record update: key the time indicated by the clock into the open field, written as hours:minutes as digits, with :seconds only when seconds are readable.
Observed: 2:42
